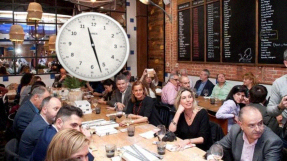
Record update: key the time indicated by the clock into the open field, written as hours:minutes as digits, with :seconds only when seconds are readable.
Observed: 11:27
